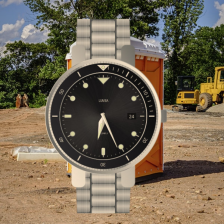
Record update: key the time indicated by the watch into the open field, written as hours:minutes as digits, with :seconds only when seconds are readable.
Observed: 6:26
